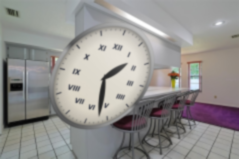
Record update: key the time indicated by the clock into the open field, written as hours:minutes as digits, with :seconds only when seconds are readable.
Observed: 1:27
